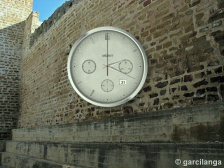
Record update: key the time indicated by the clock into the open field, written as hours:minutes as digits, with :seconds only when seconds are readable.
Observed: 2:19
